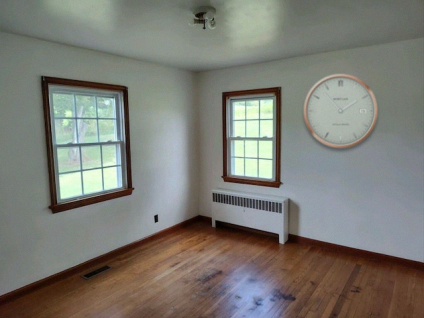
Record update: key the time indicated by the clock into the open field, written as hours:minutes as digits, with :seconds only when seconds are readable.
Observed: 1:53
